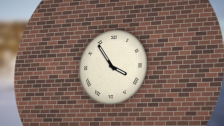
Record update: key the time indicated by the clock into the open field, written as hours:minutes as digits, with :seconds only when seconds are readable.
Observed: 3:54
